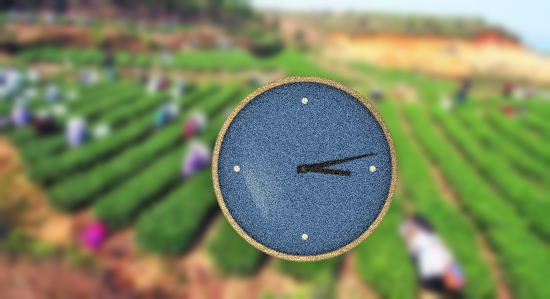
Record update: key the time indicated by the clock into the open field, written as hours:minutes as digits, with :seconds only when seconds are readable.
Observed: 3:13
